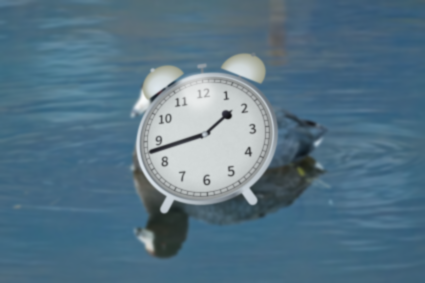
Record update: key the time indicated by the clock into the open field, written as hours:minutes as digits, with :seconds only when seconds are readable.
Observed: 1:43
